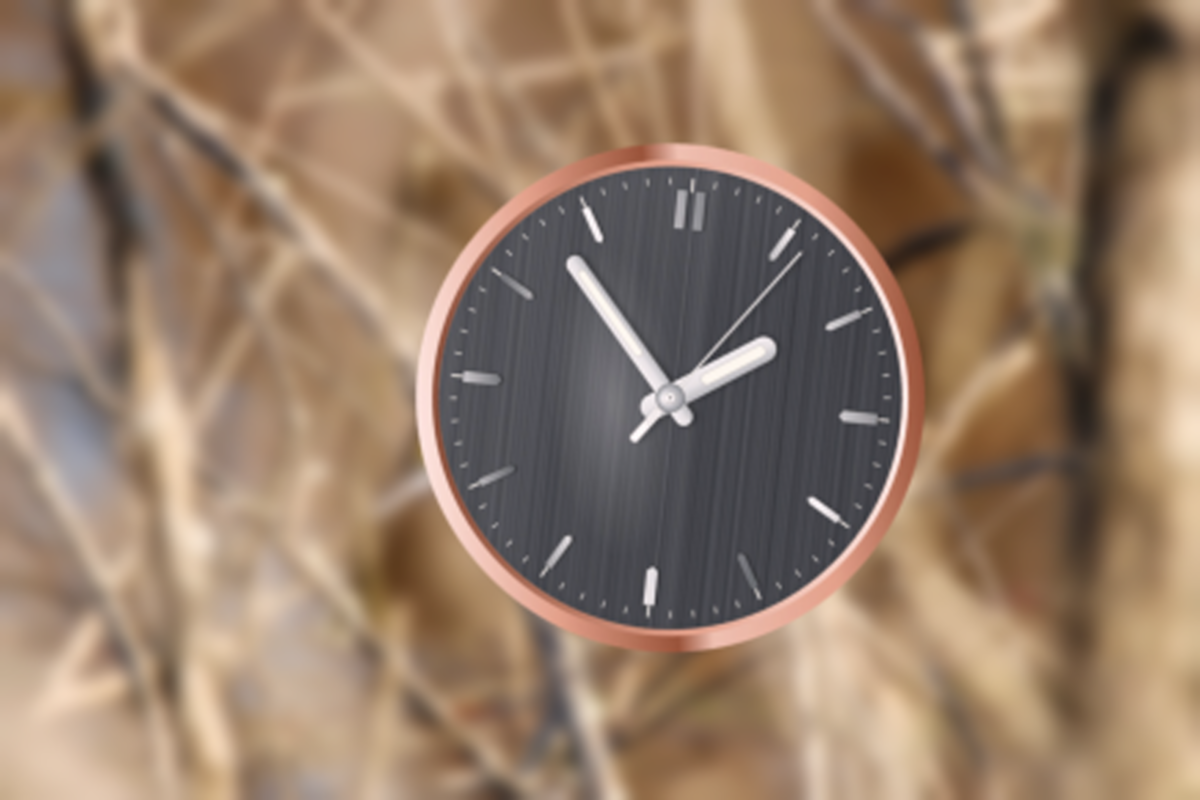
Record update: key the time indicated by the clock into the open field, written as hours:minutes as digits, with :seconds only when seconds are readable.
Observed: 1:53:06
